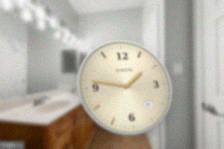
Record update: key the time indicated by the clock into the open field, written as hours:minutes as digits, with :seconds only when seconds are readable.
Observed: 1:47
